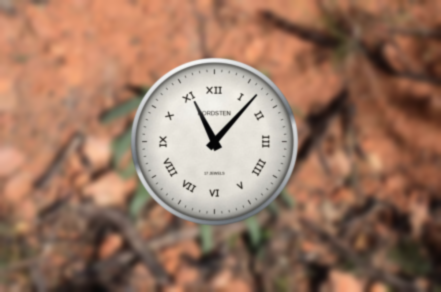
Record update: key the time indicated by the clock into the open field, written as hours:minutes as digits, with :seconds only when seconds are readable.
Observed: 11:07
